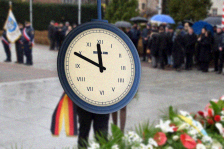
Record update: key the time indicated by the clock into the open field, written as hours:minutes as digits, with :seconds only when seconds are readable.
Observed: 11:49
